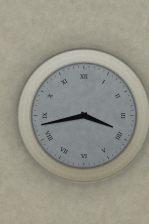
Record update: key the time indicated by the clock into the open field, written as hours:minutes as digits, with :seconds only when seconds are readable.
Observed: 3:43
